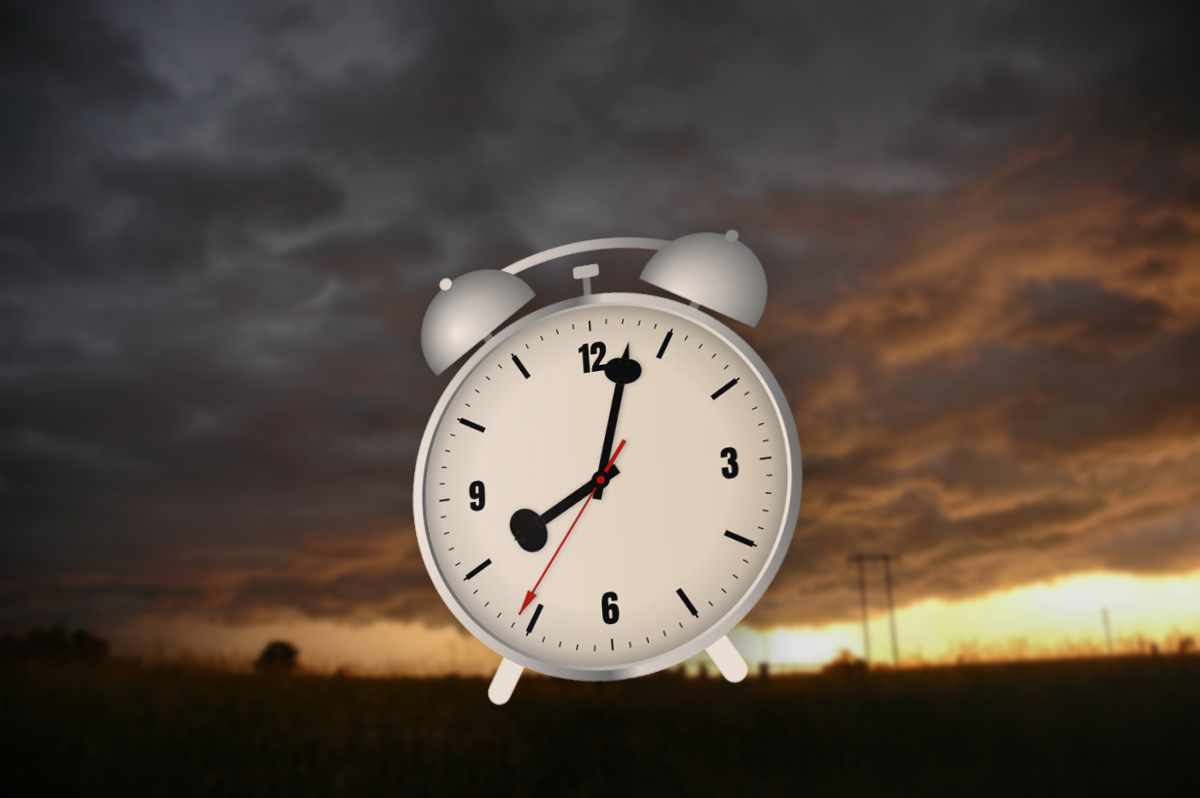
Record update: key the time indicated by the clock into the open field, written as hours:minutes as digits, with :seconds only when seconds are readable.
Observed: 8:02:36
